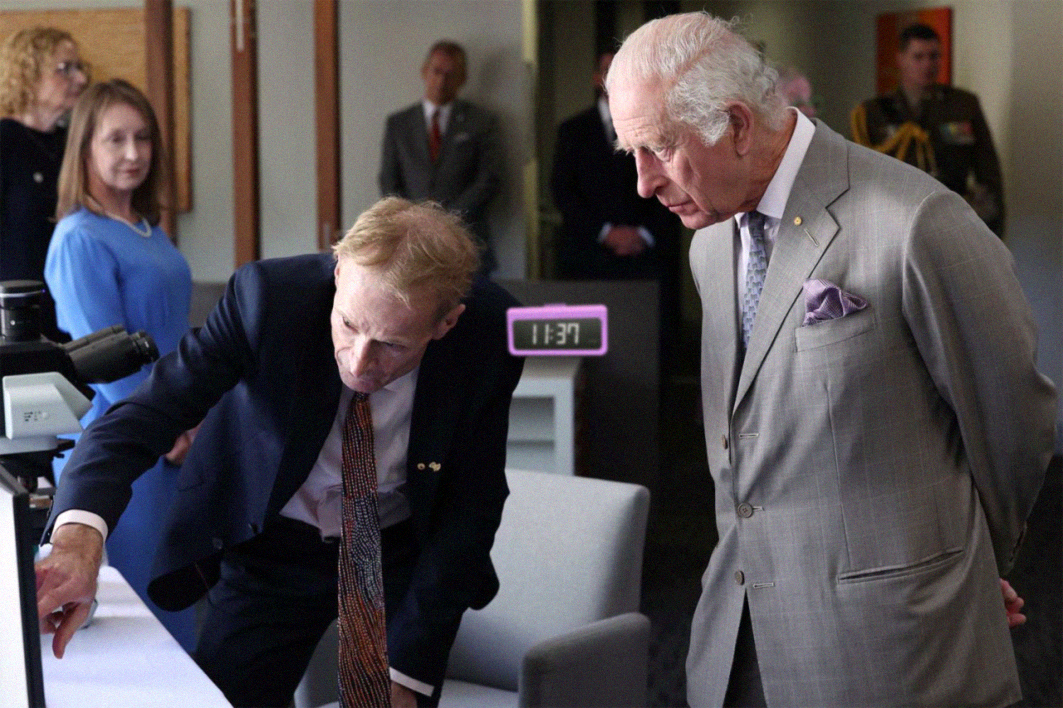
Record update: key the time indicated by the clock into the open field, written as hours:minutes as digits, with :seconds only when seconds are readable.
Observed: 11:37
